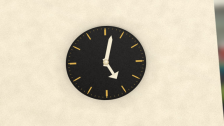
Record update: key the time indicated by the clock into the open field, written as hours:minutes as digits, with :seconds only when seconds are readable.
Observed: 5:02
